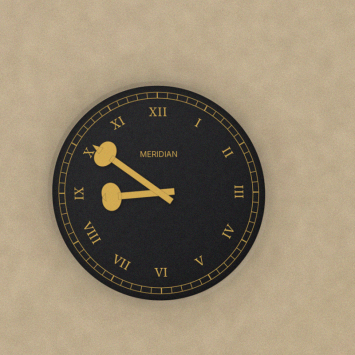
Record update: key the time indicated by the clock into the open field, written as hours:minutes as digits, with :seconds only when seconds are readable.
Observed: 8:51
